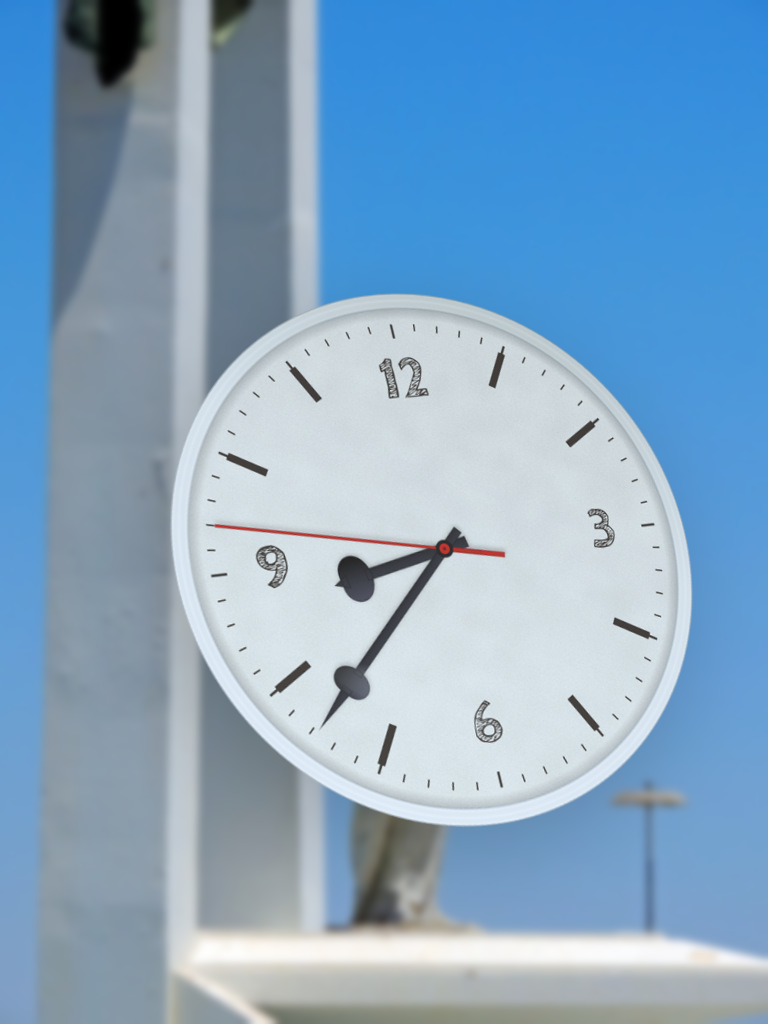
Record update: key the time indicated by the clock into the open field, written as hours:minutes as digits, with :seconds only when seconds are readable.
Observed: 8:37:47
